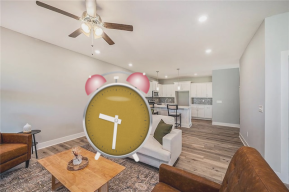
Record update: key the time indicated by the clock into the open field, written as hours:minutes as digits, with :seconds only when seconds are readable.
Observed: 9:31
